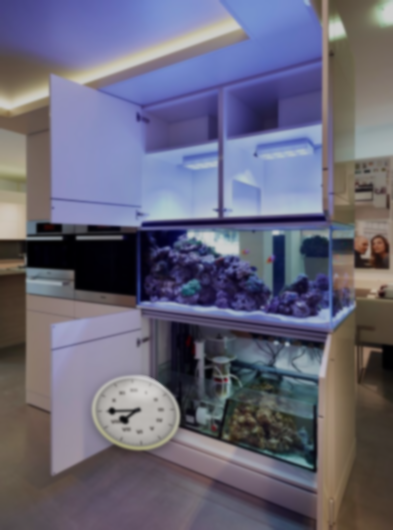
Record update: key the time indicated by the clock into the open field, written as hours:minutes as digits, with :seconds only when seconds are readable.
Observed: 7:45
